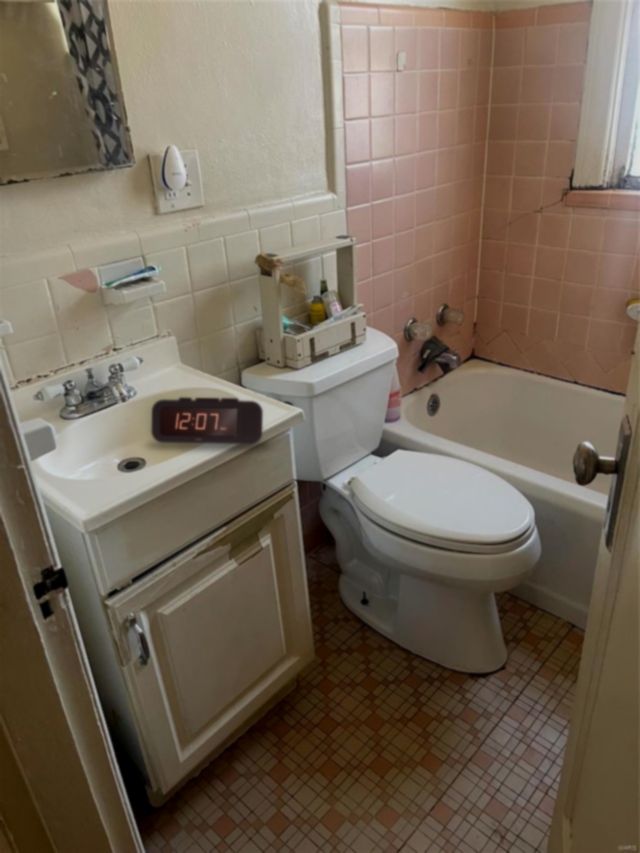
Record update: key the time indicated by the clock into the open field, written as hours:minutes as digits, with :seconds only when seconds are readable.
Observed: 12:07
